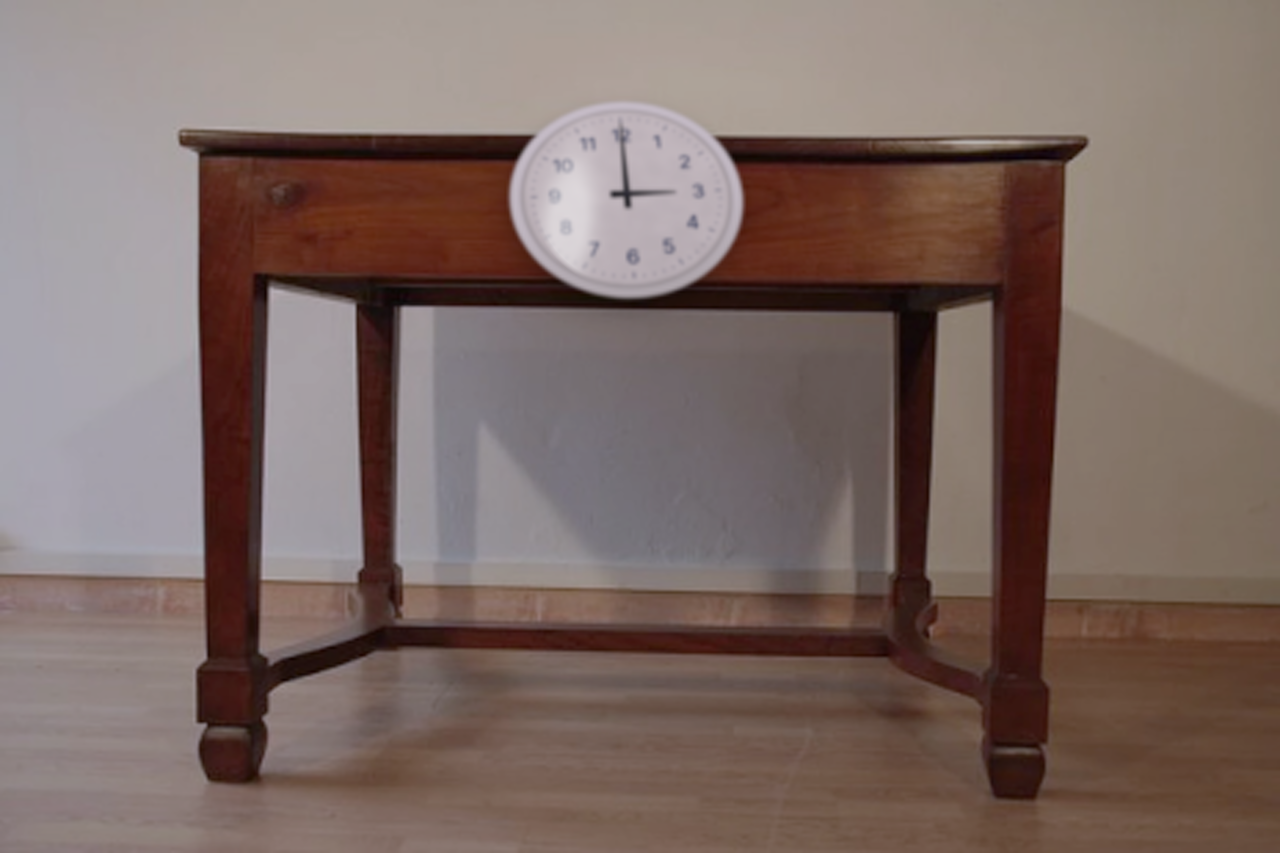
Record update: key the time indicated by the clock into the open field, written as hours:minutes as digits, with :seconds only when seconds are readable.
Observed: 3:00
